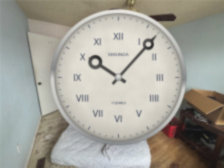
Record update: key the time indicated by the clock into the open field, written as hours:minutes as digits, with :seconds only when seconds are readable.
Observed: 10:07
